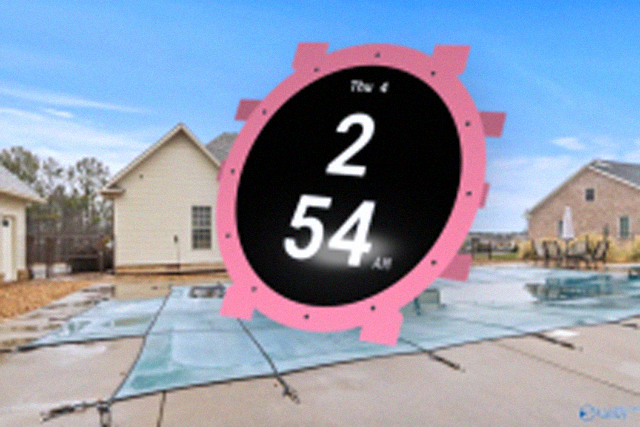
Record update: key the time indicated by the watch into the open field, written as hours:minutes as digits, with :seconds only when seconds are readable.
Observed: 2:54
